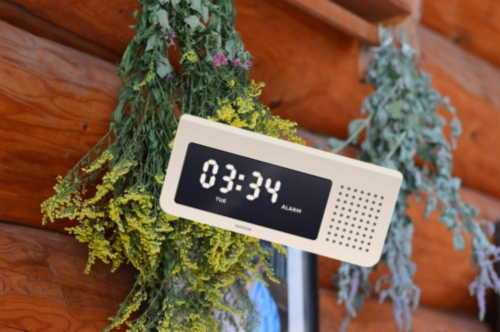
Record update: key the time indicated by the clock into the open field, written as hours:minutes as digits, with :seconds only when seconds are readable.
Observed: 3:34
